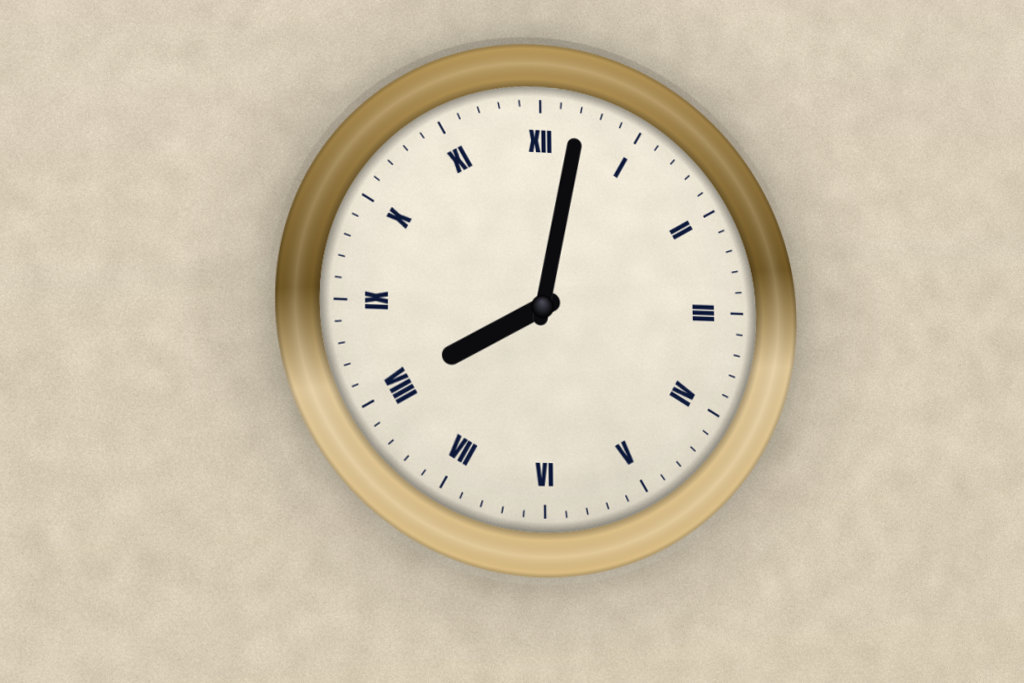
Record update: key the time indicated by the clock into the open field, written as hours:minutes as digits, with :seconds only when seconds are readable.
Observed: 8:02
